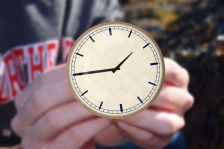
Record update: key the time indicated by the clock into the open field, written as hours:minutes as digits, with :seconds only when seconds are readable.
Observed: 1:45
